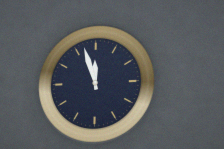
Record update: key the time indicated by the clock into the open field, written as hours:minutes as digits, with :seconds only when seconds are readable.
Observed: 11:57
